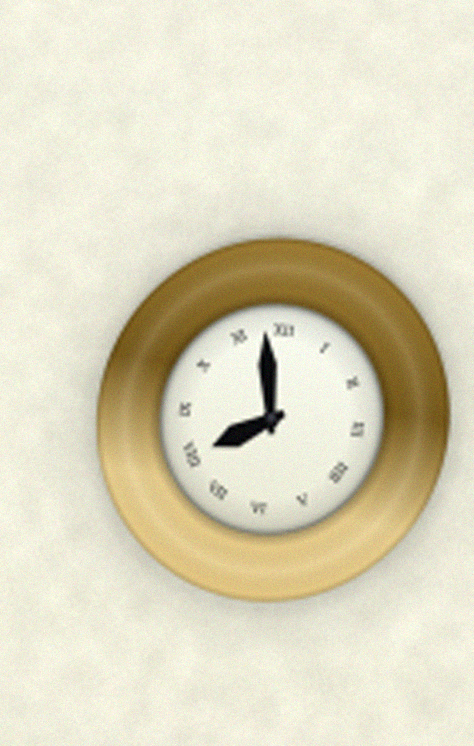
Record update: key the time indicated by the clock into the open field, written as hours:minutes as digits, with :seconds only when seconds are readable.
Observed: 7:58
